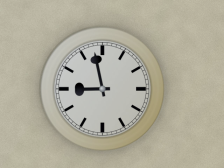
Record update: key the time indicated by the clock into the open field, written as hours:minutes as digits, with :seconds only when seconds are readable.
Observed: 8:58
